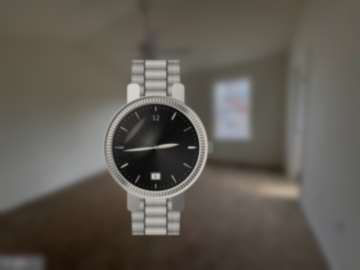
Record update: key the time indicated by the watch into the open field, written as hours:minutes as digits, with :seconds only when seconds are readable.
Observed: 2:44
